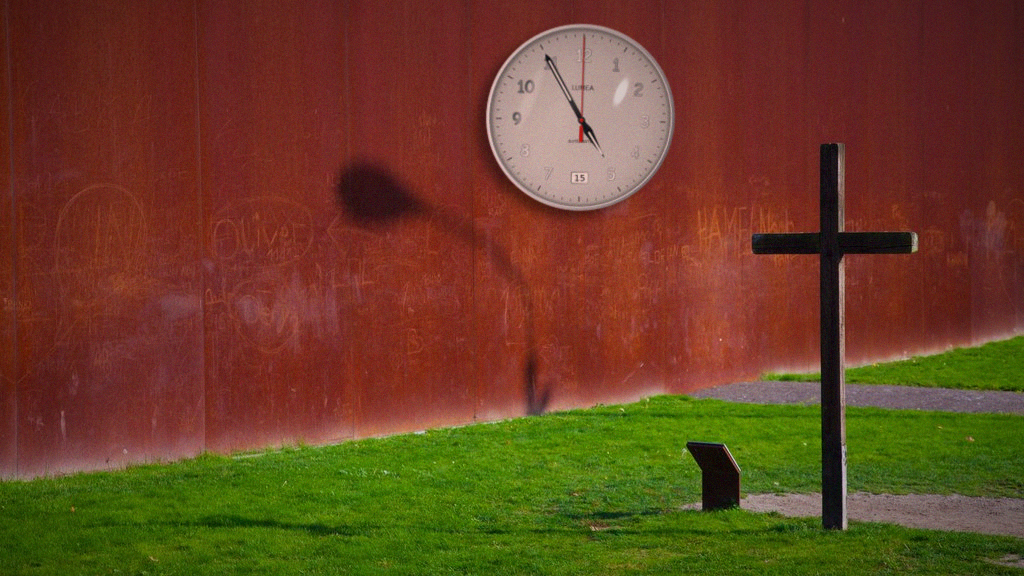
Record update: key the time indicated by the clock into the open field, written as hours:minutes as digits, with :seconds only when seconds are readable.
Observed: 4:55:00
